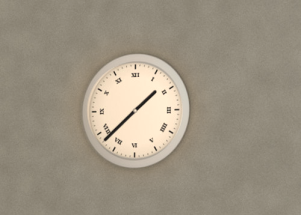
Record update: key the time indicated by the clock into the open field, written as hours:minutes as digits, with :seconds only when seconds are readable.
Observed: 1:38
